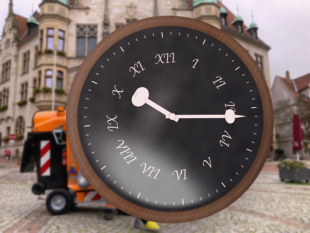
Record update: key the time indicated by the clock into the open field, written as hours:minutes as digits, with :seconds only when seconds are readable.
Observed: 10:16
